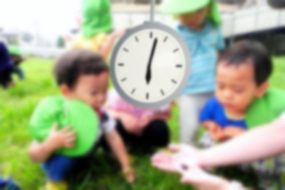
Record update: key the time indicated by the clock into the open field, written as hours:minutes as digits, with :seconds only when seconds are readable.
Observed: 6:02
